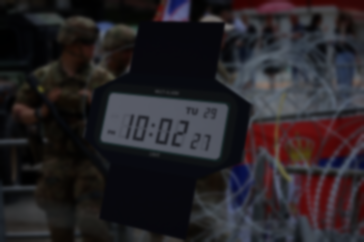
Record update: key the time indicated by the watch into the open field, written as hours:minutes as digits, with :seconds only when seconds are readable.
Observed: 10:02:27
